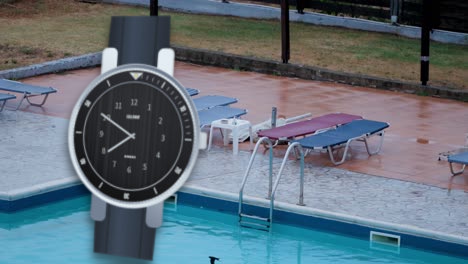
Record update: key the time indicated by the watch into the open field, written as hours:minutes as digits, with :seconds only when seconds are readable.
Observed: 7:50
